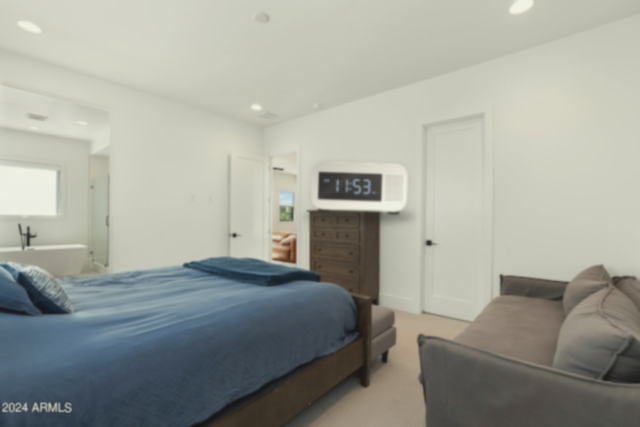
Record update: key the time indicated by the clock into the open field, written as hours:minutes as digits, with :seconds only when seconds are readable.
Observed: 11:53
